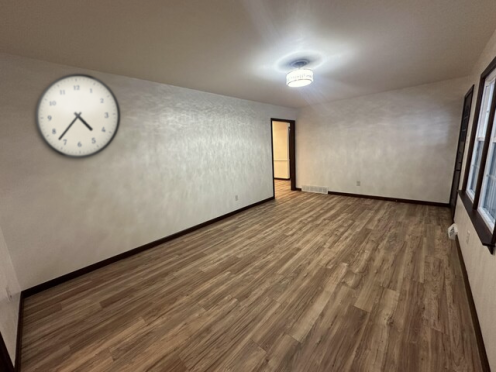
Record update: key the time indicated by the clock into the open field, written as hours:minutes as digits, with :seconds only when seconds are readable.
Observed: 4:37
